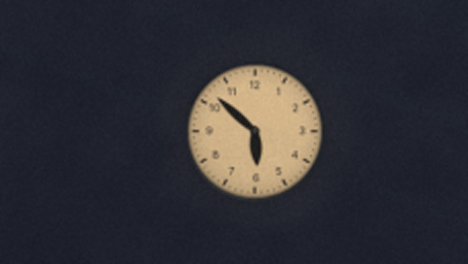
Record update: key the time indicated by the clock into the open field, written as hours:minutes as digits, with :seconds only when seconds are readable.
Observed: 5:52
